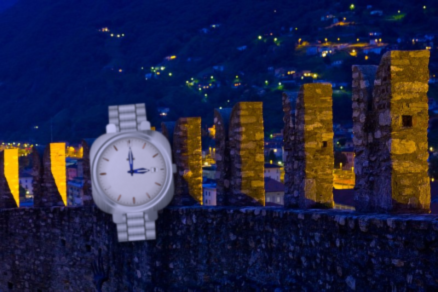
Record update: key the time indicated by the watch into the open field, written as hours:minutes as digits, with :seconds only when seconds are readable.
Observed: 3:00
